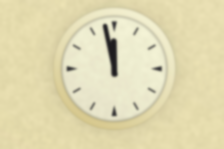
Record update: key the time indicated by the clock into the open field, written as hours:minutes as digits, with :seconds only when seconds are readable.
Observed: 11:58
